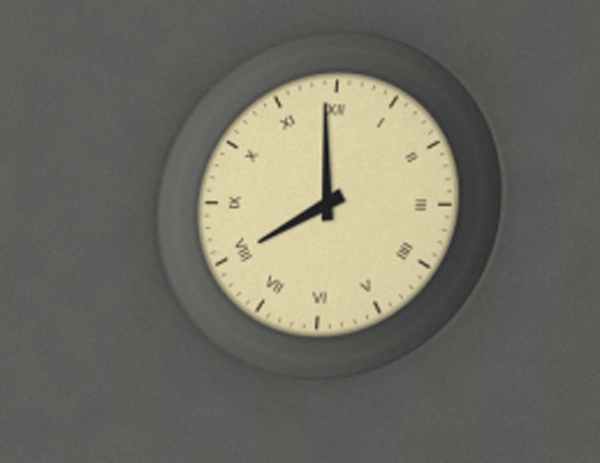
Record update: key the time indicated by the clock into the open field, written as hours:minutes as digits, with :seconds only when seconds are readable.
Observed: 7:59
